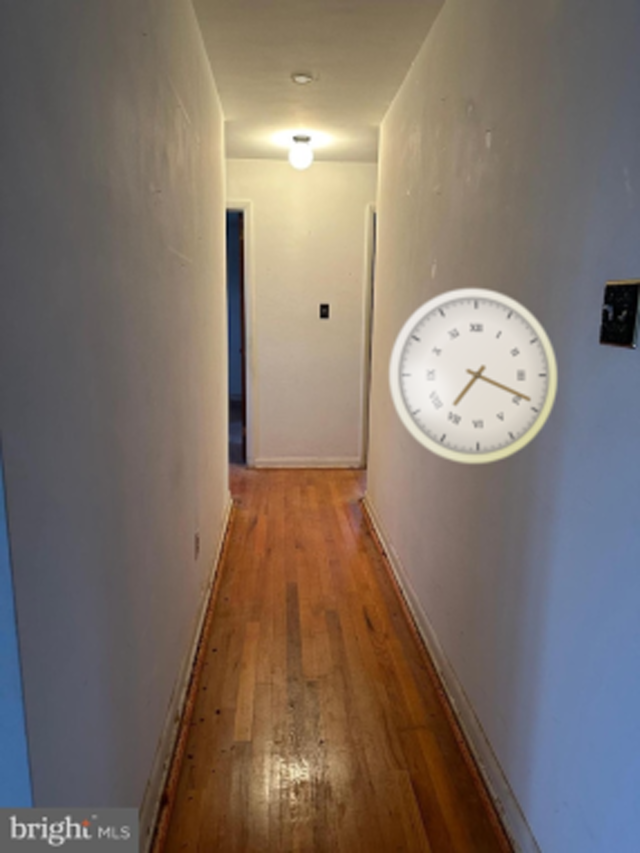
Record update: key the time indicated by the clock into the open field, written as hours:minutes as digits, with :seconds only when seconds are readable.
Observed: 7:19
